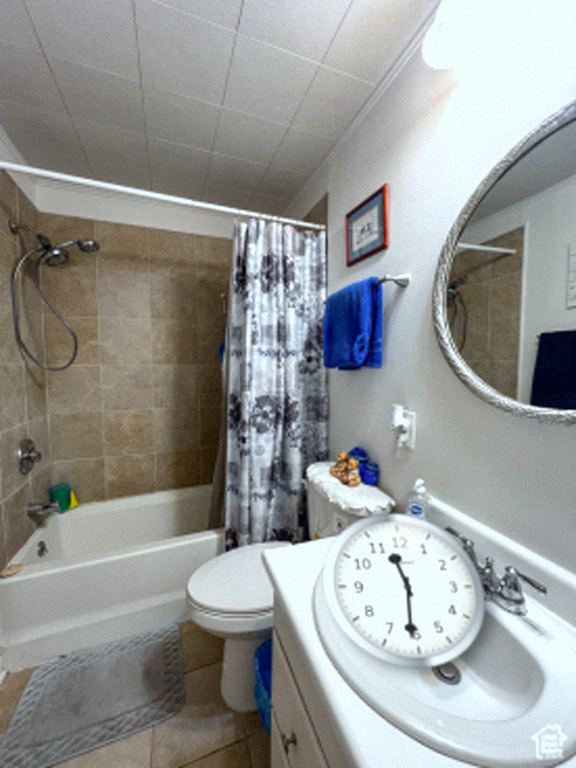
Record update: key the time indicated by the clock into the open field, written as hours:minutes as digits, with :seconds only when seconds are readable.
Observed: 11:31
